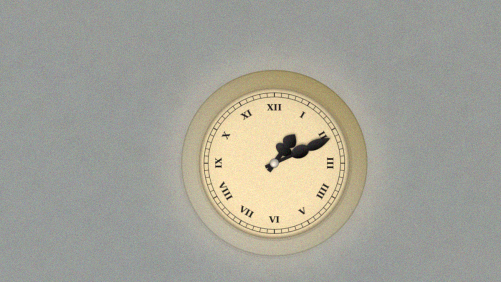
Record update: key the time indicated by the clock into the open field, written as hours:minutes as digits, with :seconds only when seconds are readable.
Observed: 1:11
